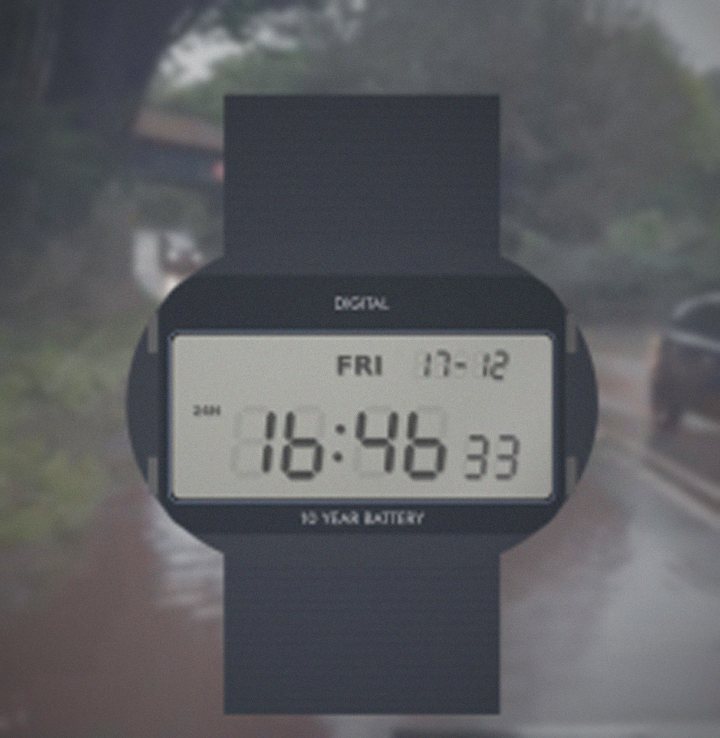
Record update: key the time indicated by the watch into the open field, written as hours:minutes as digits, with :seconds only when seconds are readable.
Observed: 16:46:33
